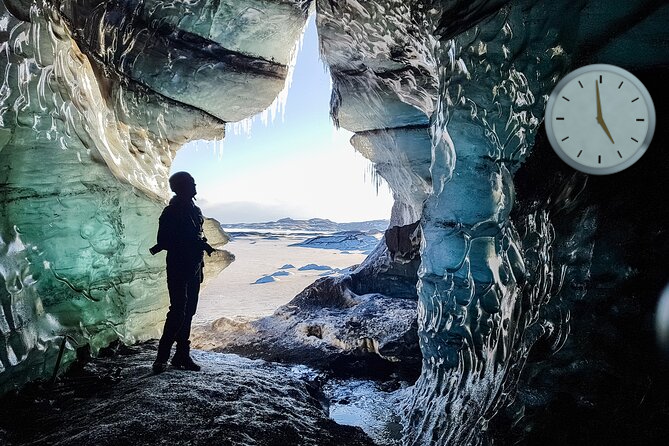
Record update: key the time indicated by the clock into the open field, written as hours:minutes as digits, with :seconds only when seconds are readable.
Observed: 4:59
